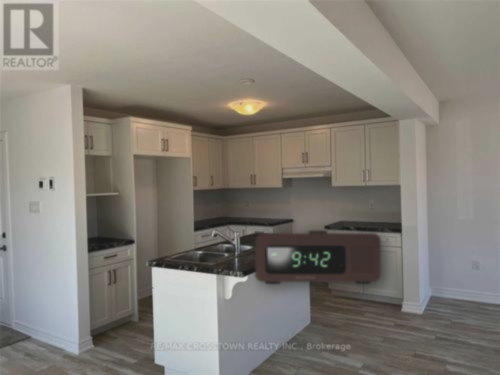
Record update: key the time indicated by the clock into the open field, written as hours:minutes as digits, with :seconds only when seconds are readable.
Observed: 9:42
